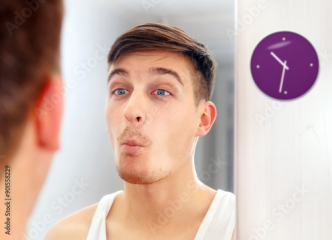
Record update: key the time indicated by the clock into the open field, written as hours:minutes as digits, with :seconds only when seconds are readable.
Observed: 10:32
